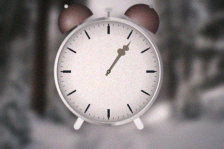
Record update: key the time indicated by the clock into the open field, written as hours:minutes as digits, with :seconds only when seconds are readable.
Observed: 1:06
